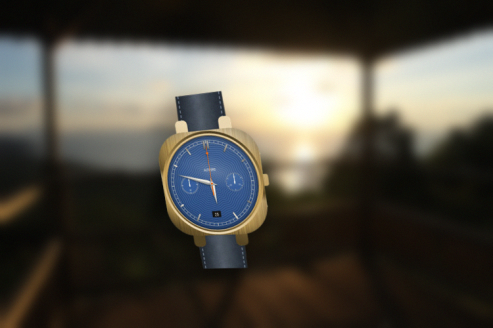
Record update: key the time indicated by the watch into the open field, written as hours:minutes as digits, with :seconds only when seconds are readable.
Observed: 5:48
